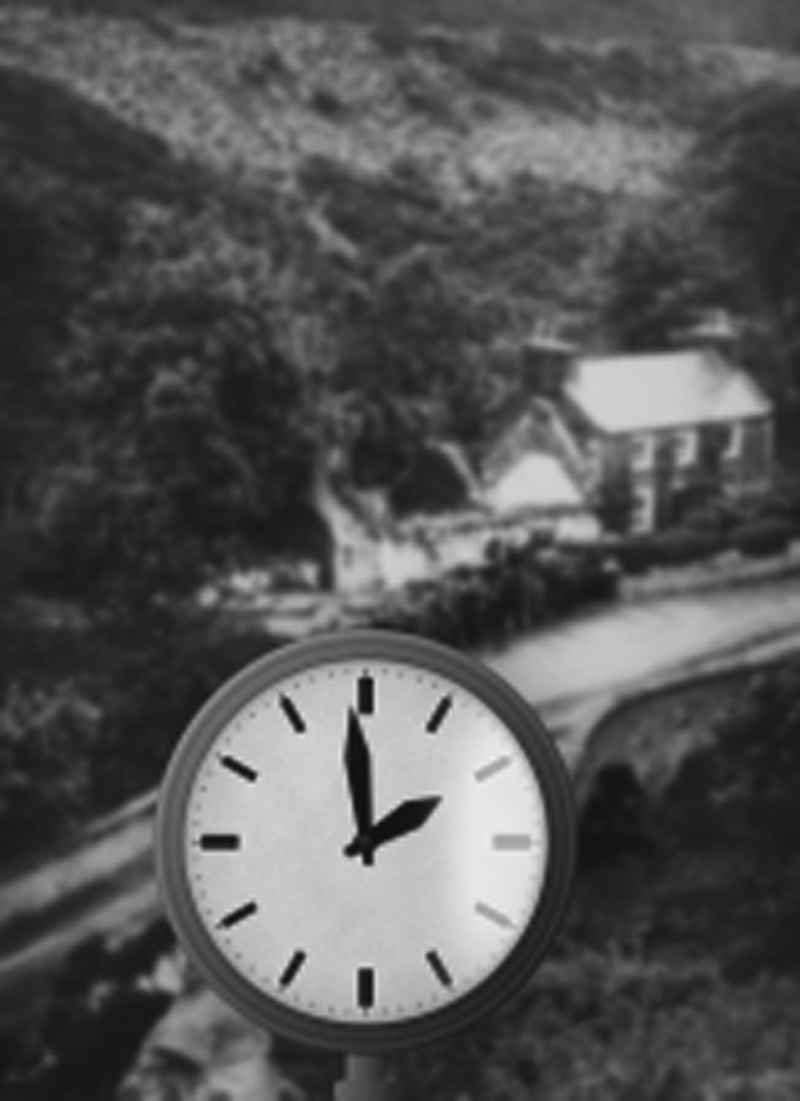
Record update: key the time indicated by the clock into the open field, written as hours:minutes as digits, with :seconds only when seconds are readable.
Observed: 1:59
